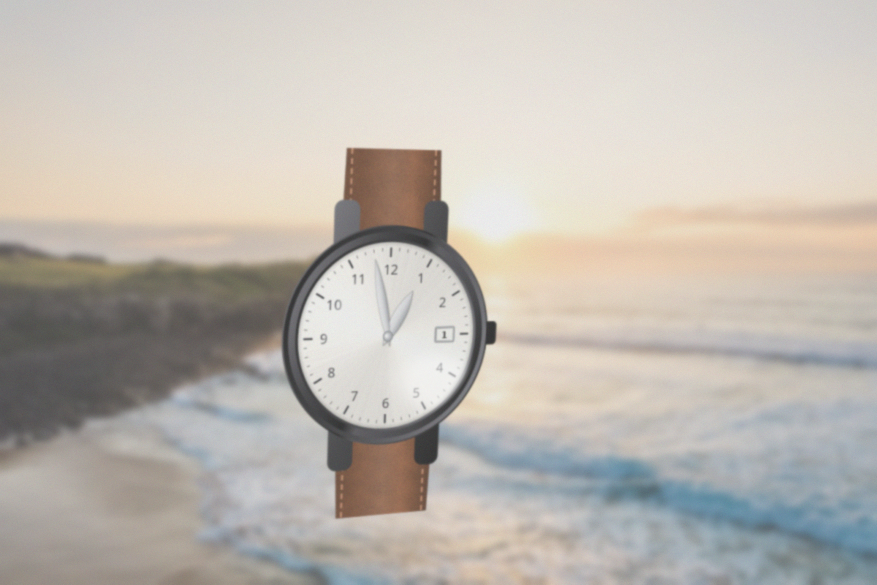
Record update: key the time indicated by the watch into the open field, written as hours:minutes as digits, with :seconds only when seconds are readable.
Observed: 12:58
